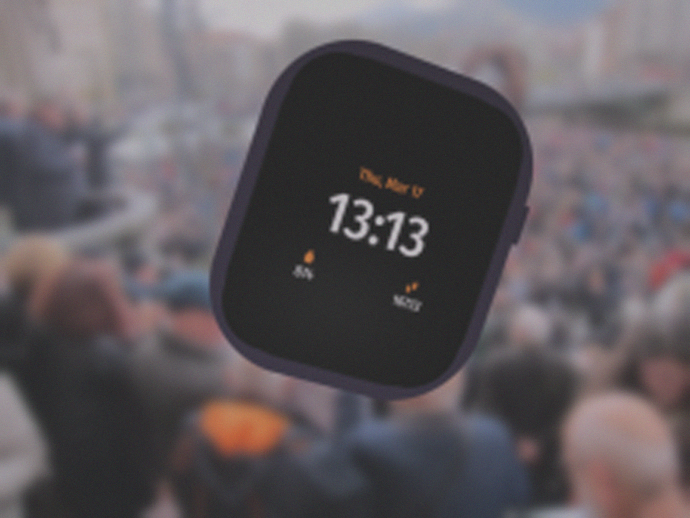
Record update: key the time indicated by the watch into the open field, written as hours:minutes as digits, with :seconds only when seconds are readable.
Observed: 13:13
